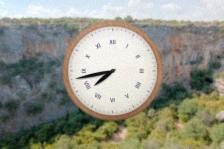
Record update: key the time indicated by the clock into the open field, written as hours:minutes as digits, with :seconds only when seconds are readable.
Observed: 7:43
